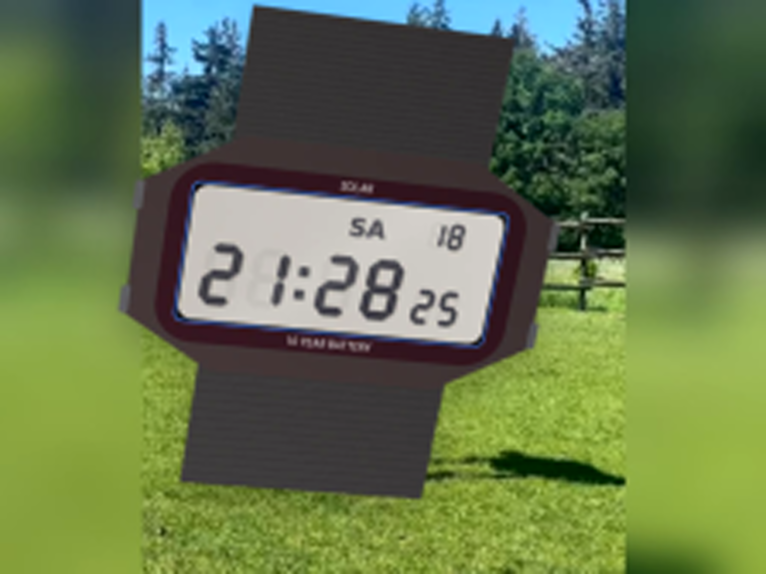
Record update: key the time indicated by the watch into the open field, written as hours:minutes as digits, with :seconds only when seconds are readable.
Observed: 21:28:25
